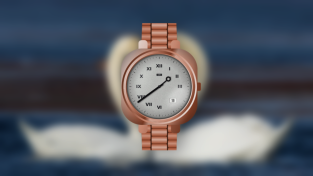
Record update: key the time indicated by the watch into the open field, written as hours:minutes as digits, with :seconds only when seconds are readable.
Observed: 1:39
